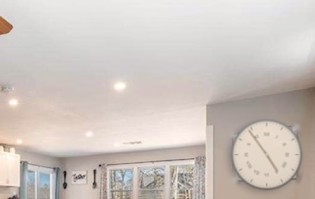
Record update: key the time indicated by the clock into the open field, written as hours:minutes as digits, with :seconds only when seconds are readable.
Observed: 4:54
